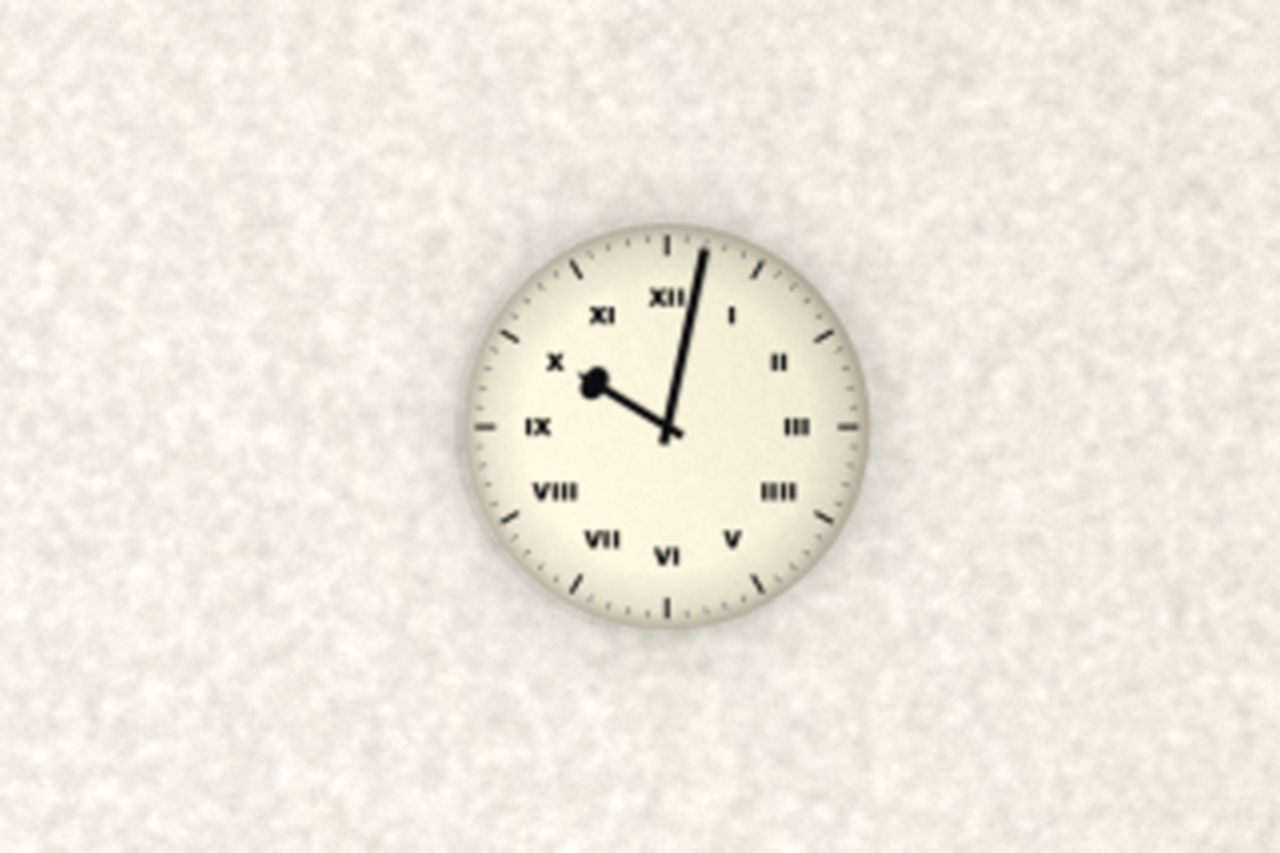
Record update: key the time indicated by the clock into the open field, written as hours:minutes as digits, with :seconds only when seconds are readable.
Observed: 10:02
